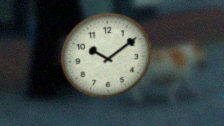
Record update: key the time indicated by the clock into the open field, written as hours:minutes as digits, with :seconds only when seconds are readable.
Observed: 10:09
